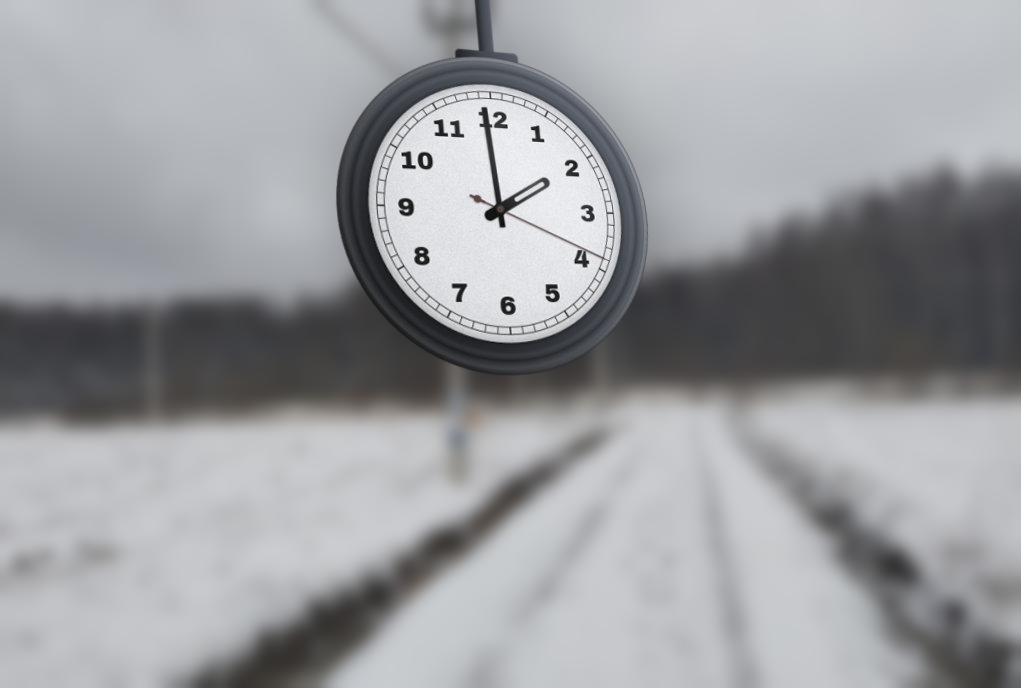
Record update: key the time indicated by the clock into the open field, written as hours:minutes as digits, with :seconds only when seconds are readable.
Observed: 1:59:19
